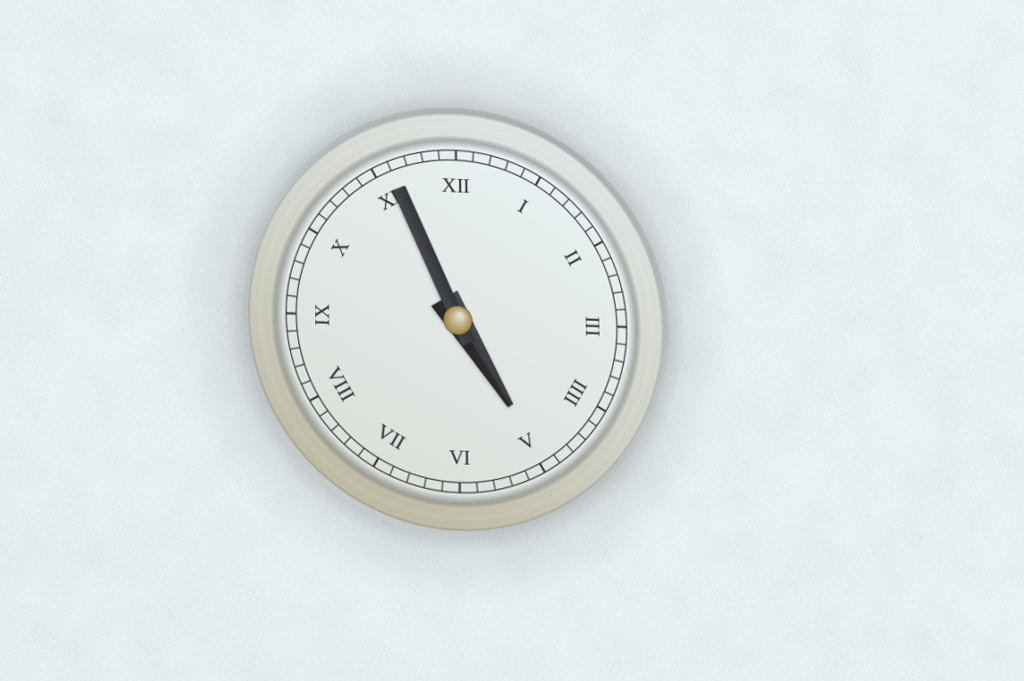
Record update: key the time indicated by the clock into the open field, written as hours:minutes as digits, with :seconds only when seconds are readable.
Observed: 4:56
